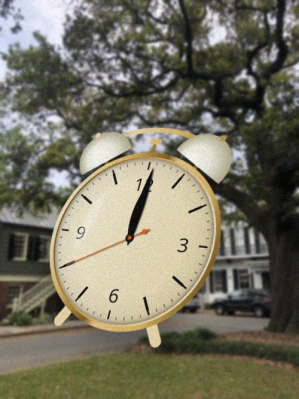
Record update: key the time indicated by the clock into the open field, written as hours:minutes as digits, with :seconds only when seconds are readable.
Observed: 12:00:40
